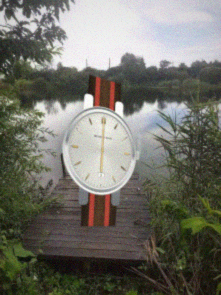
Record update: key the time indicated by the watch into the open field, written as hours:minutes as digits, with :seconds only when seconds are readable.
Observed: 6:00
